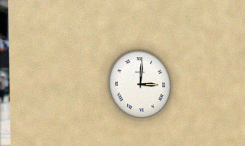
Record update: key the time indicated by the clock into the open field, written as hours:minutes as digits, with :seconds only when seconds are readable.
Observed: 3:01
